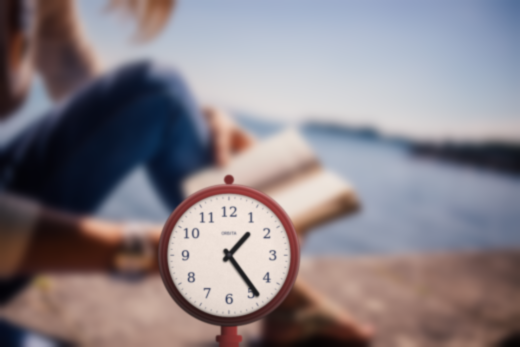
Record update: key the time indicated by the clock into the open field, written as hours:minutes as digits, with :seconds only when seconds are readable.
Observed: 1:24
